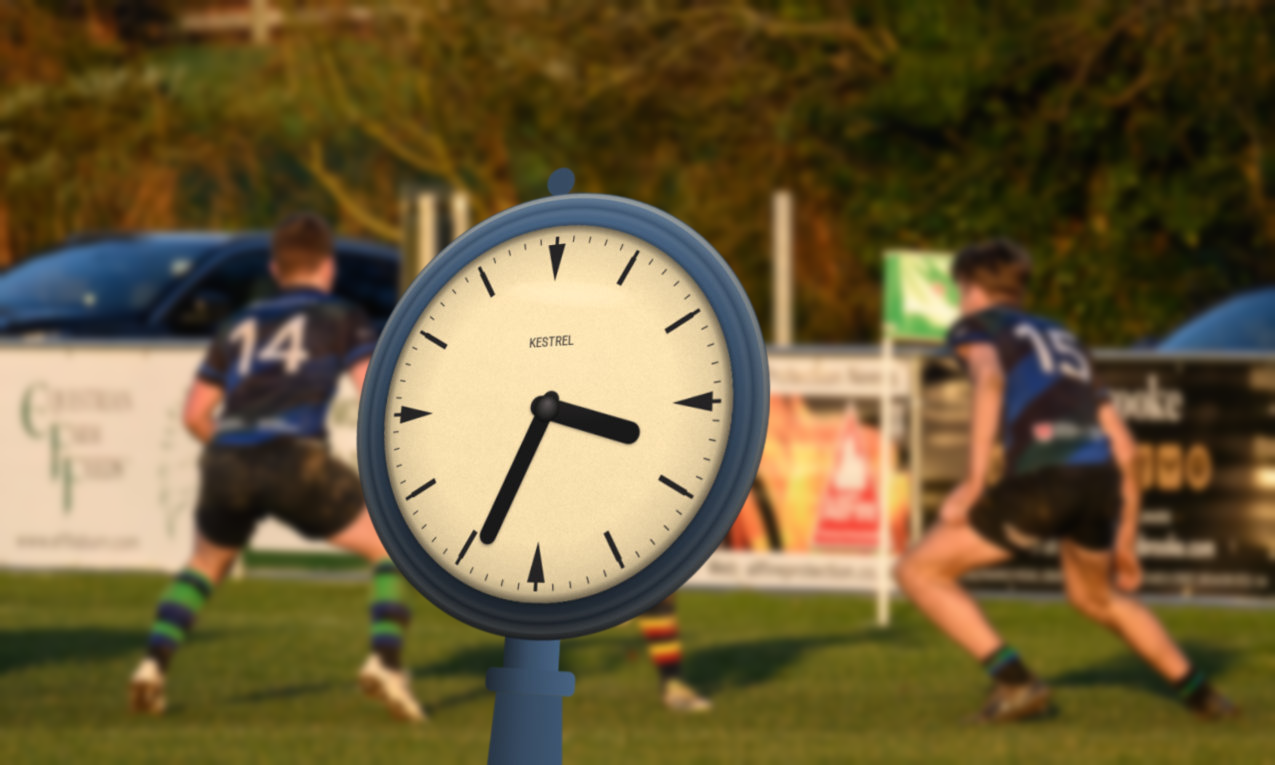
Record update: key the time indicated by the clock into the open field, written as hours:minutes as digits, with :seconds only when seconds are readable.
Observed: 3:34
